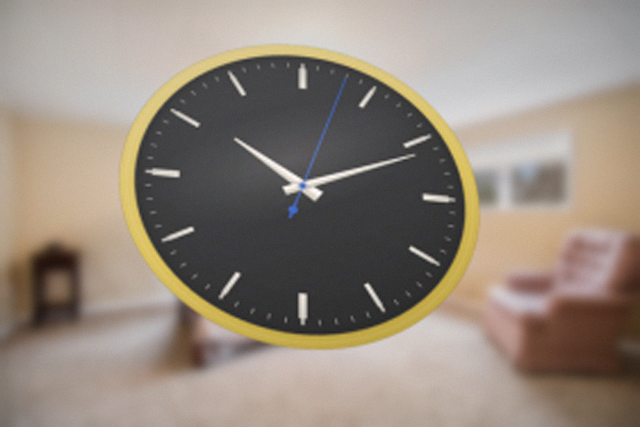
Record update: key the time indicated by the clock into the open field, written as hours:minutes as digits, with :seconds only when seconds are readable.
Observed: 10:11:03
